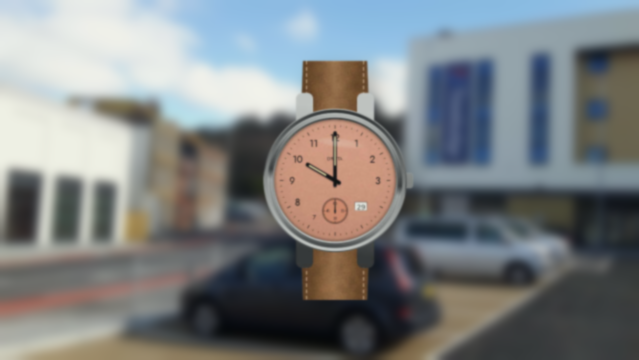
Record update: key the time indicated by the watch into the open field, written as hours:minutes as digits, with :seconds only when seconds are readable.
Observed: 10:00
